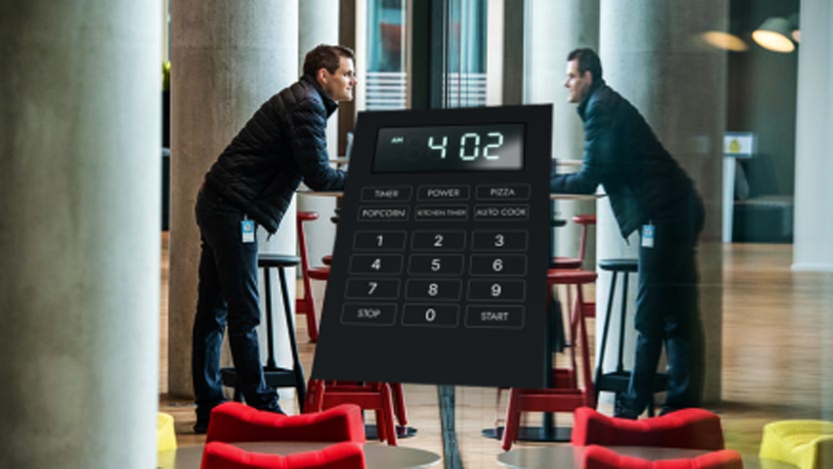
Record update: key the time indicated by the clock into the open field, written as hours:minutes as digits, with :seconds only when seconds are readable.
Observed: 4:02
